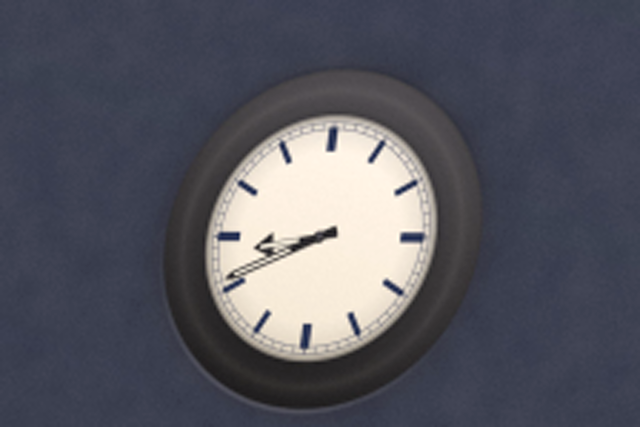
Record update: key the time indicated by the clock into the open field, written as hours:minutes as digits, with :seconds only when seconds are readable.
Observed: 8:41
